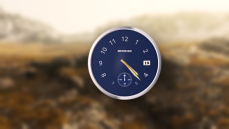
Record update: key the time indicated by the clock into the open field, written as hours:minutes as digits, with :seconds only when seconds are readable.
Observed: 4:23
